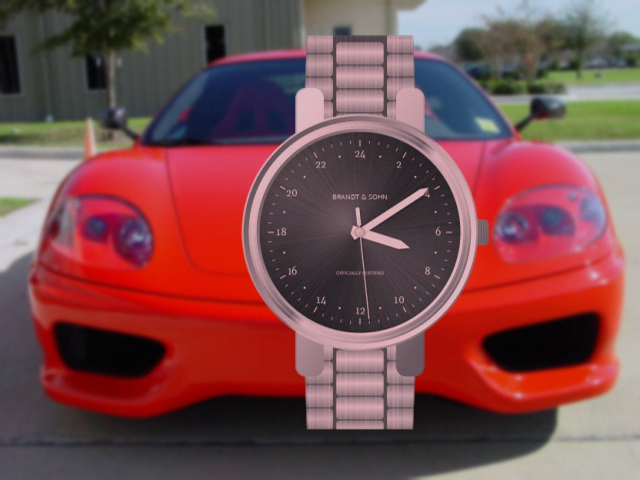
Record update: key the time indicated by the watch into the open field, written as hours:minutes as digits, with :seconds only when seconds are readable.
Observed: 7:09:29
